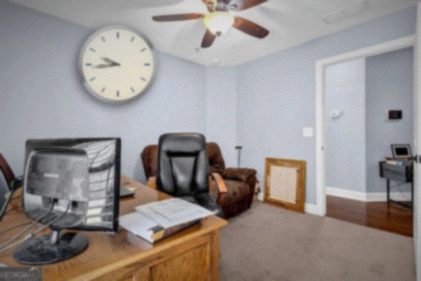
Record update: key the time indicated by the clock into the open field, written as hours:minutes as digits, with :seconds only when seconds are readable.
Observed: 9:44
